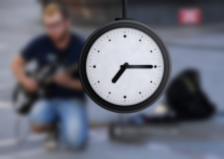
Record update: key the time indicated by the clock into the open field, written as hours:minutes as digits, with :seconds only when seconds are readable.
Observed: 7:15
